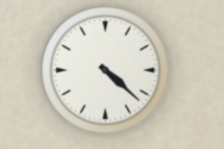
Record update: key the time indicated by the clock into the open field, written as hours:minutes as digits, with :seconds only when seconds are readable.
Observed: 4:22
